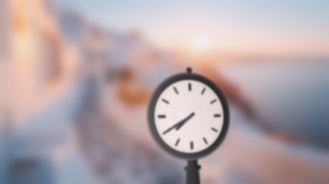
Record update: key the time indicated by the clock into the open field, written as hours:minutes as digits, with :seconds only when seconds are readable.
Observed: 7:40
